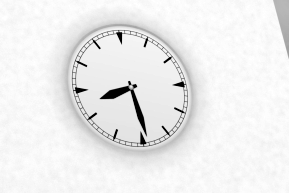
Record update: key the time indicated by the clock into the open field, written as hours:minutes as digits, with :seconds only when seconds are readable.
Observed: 8:29
